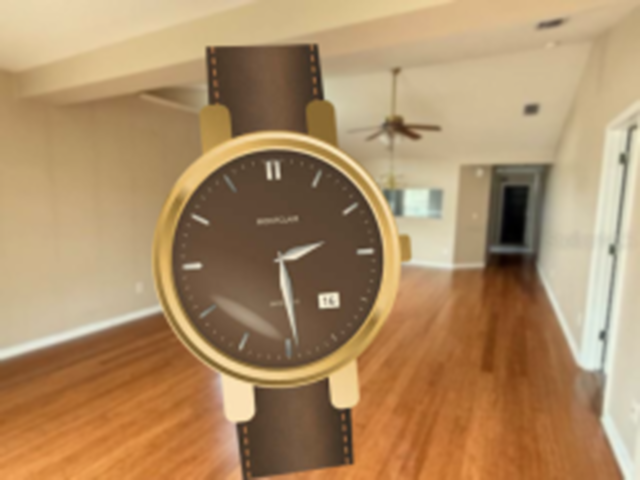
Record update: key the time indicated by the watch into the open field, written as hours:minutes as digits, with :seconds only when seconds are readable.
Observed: 2:29
